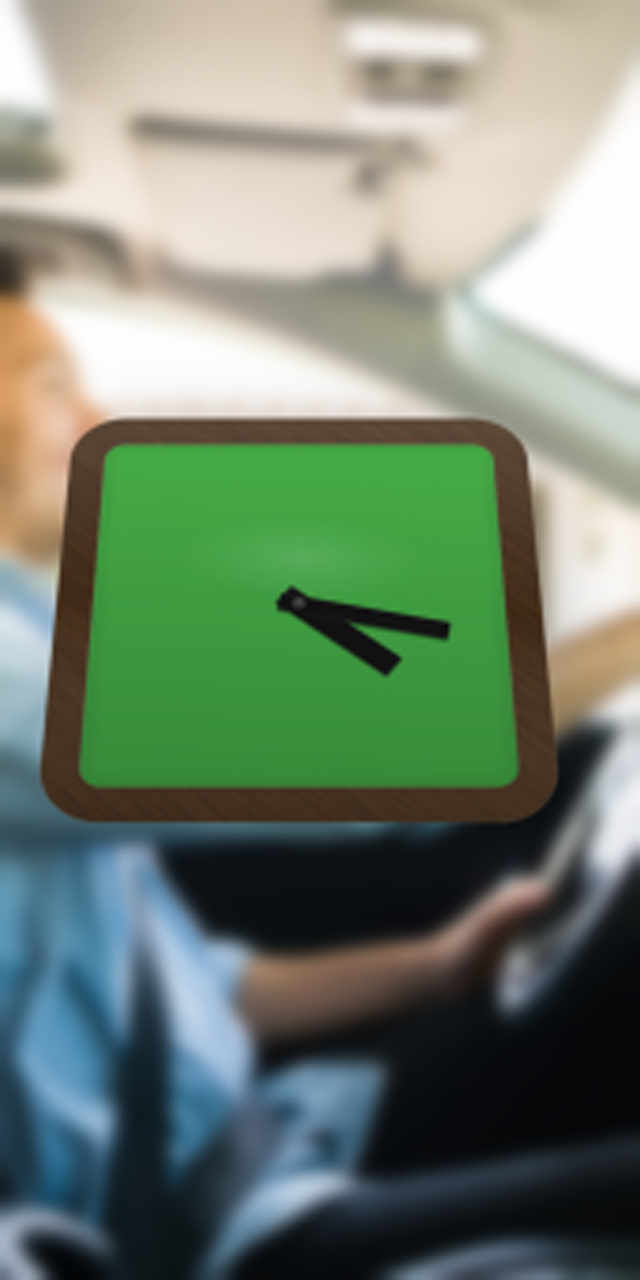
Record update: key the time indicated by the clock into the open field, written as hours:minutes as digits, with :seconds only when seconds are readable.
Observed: 4:17
